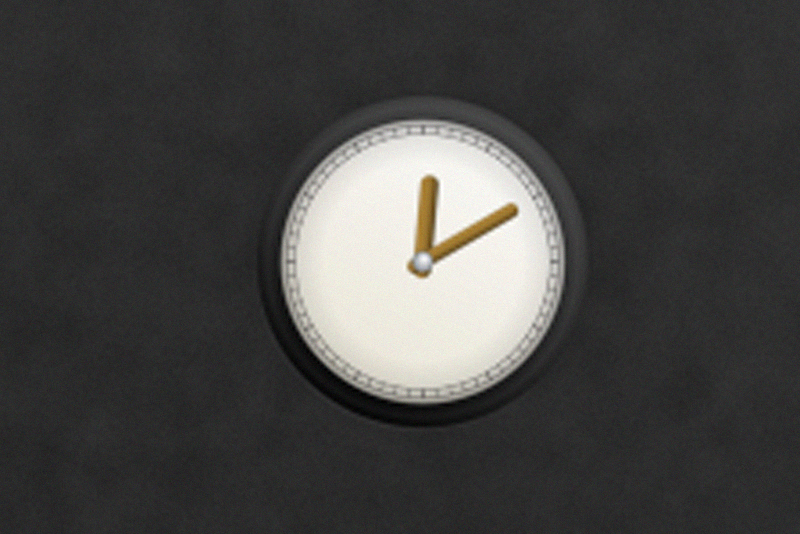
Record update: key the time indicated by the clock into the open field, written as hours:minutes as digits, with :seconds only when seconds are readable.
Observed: 12:10
